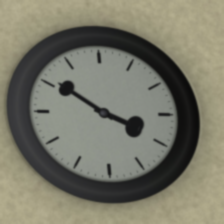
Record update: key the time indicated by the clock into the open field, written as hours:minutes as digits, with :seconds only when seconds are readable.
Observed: 3:51
